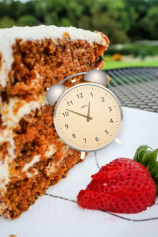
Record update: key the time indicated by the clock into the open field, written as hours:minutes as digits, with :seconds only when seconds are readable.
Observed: 12:52
